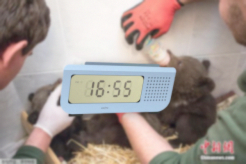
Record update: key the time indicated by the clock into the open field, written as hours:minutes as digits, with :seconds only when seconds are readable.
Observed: 16:55
